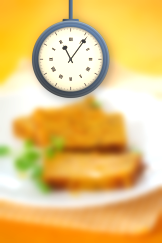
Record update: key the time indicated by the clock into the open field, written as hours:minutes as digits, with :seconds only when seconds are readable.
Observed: 11:06
